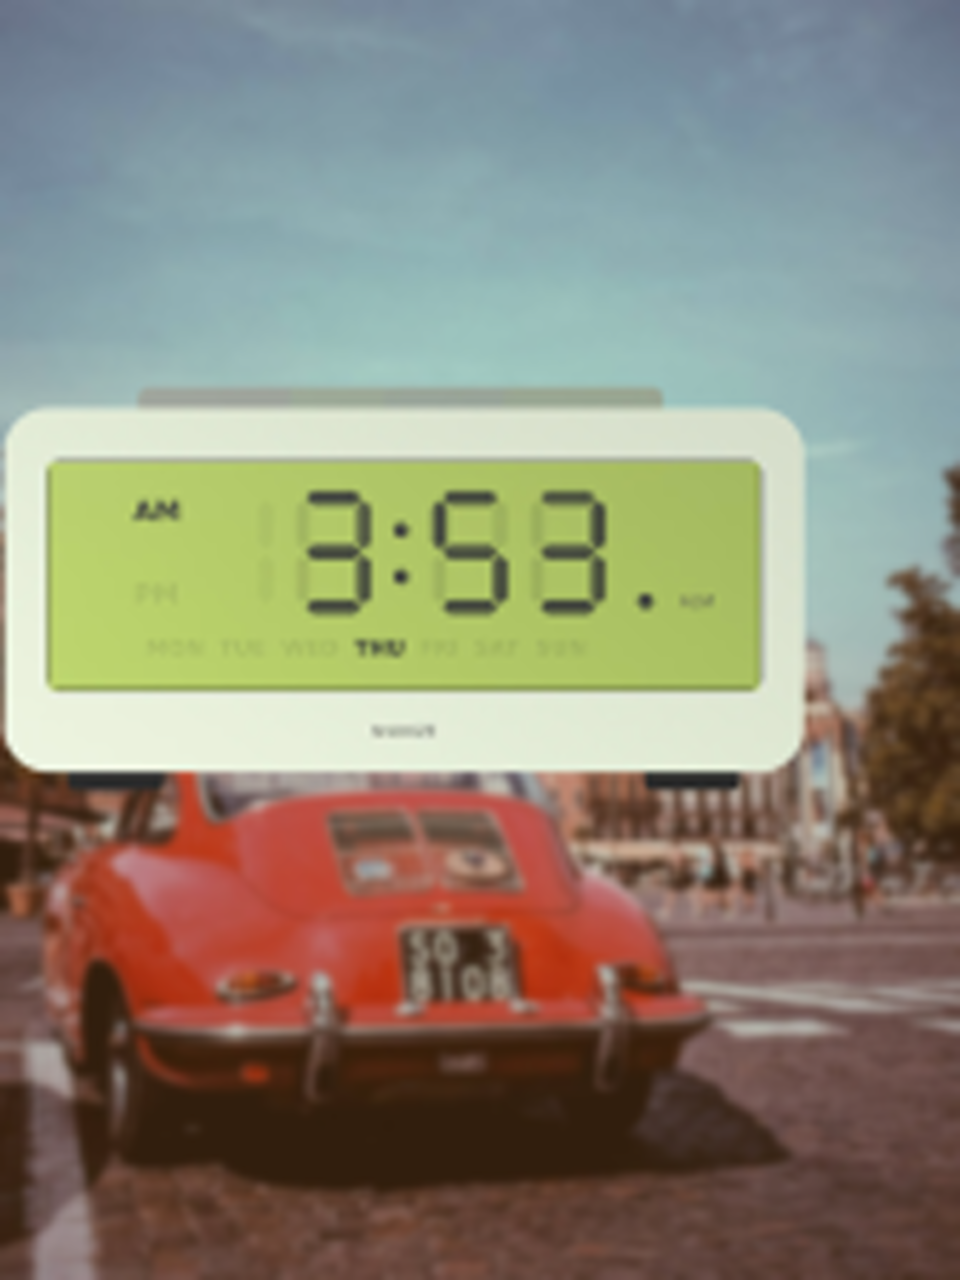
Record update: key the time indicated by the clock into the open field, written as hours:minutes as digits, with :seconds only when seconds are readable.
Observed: 3:53
